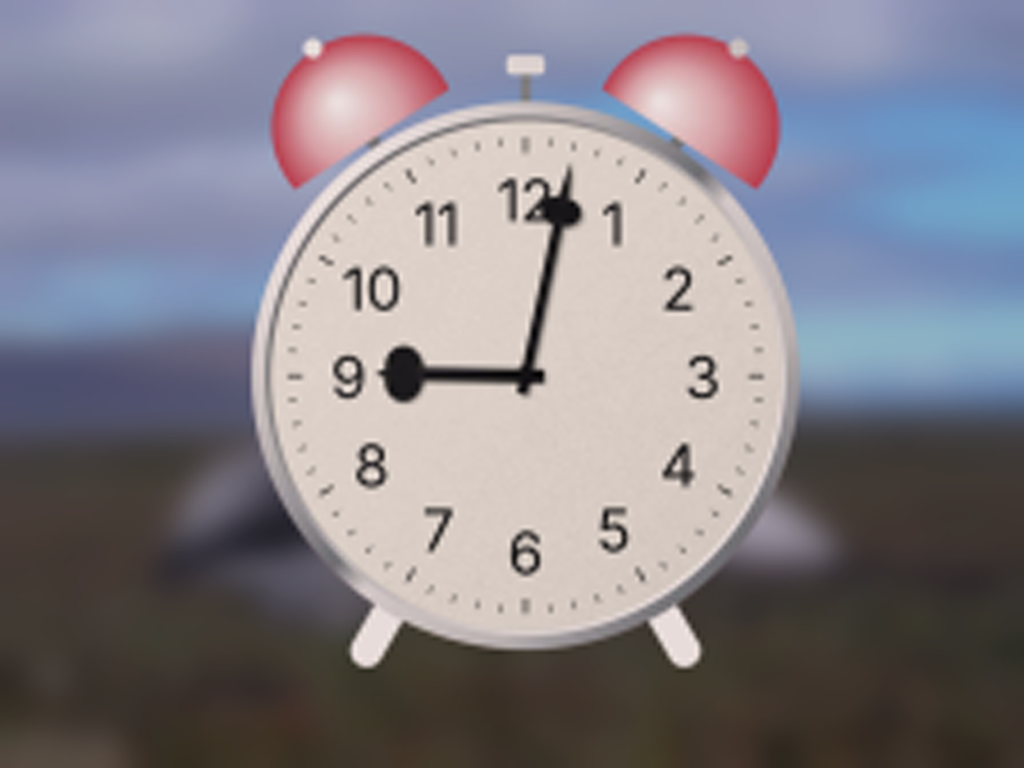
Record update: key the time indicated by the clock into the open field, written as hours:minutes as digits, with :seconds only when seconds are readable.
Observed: 9:02
